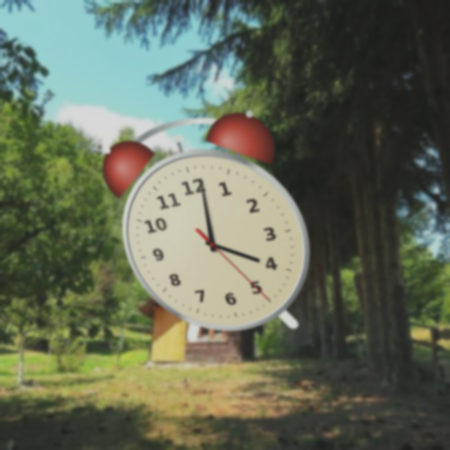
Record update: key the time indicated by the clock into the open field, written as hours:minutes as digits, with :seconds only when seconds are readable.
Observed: 4:01:25
